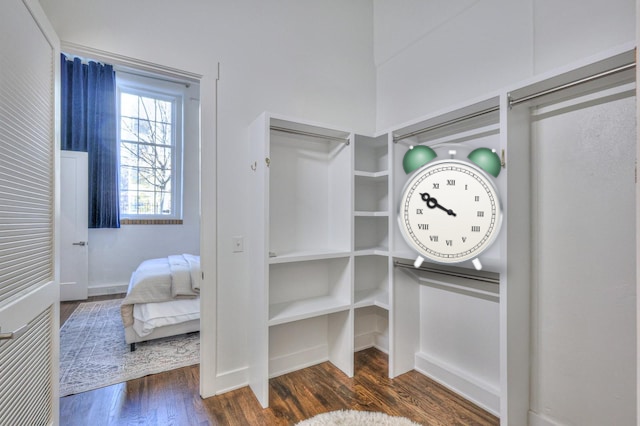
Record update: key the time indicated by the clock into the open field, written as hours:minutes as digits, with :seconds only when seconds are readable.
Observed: 9:50
